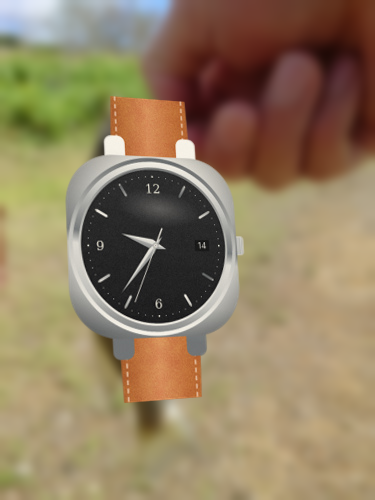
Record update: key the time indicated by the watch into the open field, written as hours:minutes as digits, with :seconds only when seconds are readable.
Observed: 9:36:34
